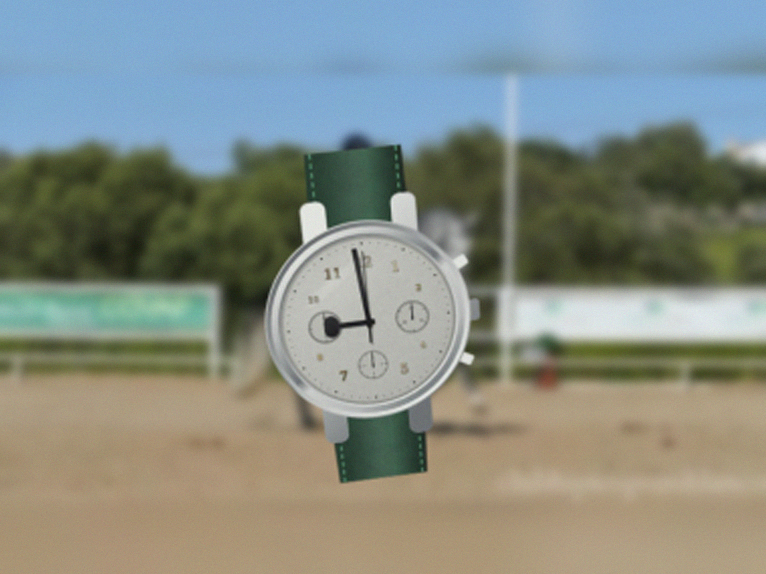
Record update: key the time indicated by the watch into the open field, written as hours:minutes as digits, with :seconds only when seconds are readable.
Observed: 8:59
